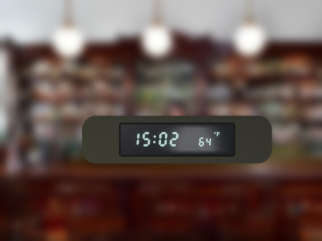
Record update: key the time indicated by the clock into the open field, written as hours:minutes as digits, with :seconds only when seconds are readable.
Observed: 15:02
